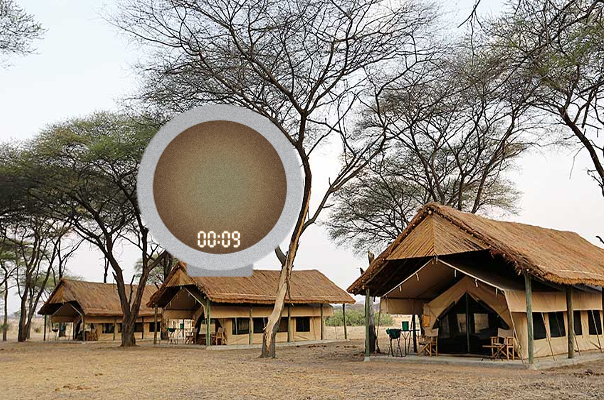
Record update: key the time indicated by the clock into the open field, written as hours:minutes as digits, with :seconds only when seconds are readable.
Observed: 0:09
